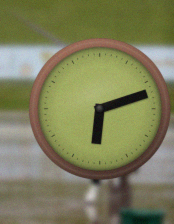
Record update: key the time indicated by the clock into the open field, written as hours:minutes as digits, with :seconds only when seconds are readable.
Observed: 6:12
